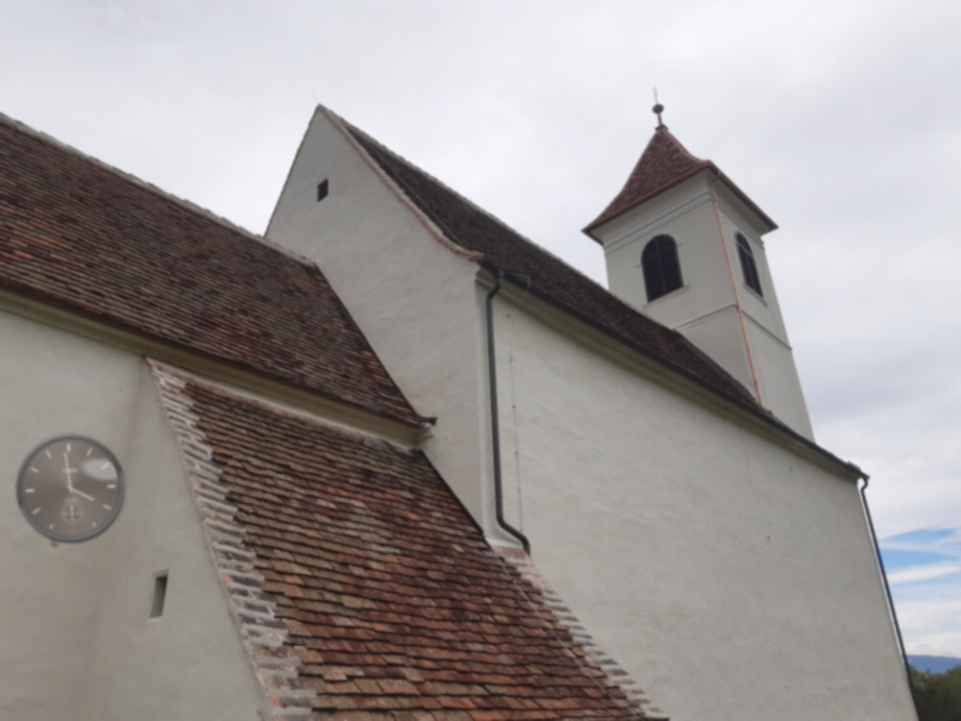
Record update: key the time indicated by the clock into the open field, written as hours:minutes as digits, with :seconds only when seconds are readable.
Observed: 3:59
